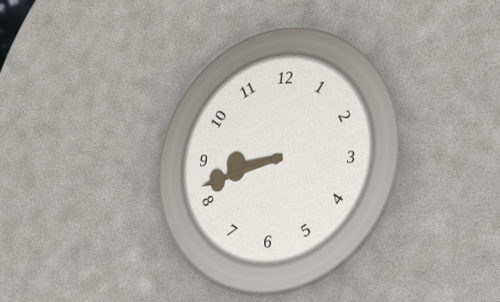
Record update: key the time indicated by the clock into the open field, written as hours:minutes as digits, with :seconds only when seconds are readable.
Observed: 8:42
